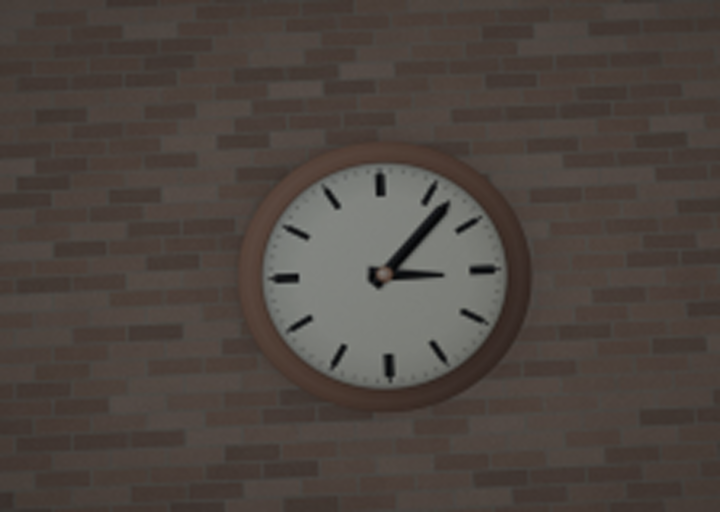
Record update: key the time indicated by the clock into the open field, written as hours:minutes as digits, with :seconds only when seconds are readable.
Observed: 3:07
